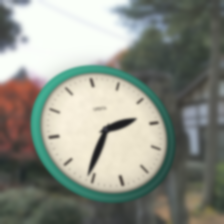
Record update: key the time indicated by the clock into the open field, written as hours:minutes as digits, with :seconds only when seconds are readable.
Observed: 2:36
